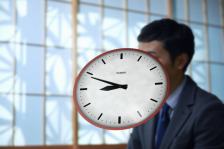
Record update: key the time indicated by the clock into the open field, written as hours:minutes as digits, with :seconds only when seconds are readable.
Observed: 8:49
